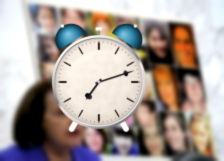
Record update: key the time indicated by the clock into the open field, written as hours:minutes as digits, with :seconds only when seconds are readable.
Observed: 7:12
